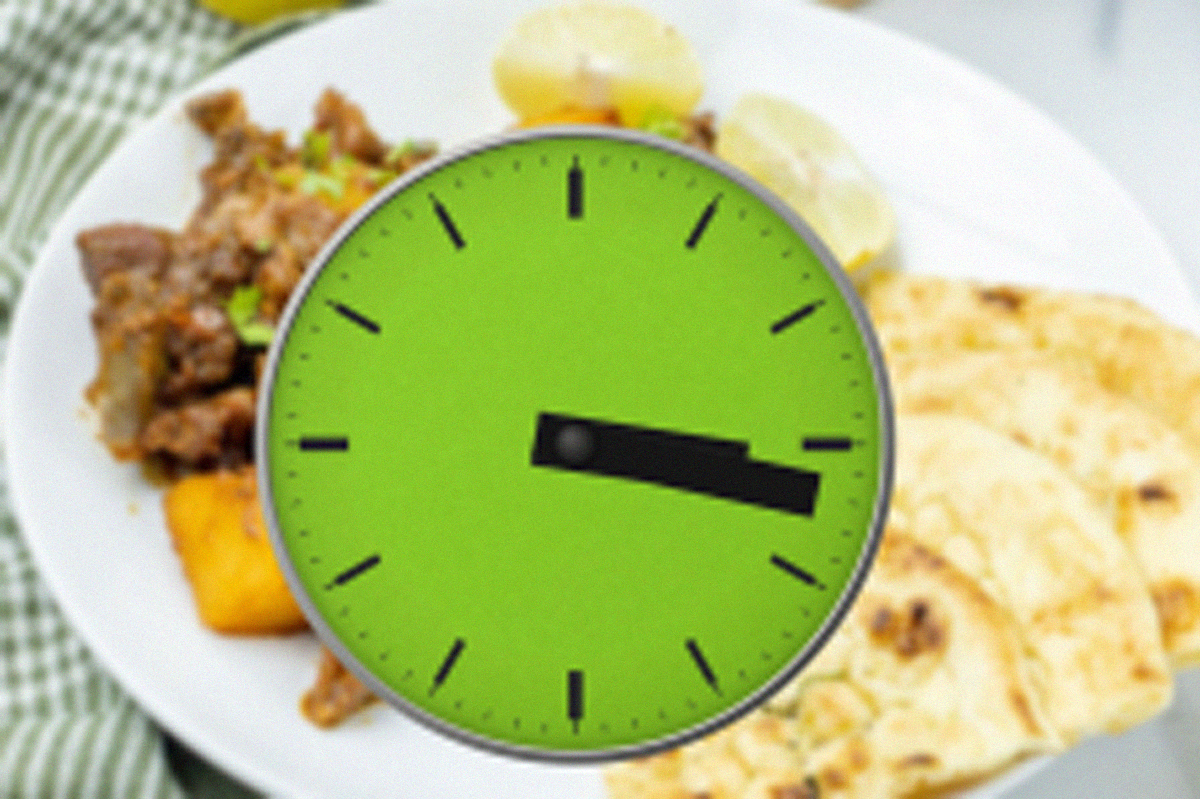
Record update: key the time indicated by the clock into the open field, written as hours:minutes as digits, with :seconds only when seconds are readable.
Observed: 3:17
